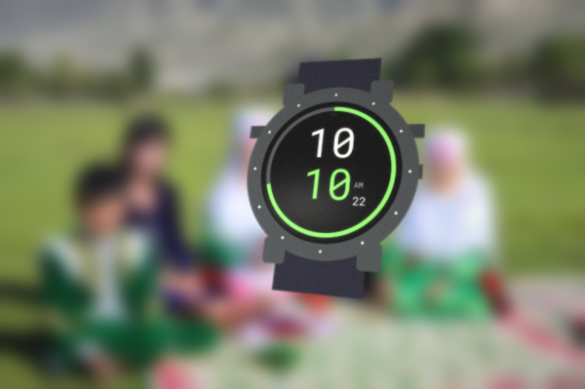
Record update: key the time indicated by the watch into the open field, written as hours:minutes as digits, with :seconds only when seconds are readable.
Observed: 10:10:22
